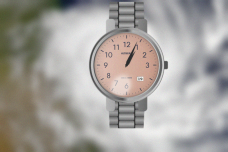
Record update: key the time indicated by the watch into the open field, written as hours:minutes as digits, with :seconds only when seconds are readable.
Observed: 1:04
